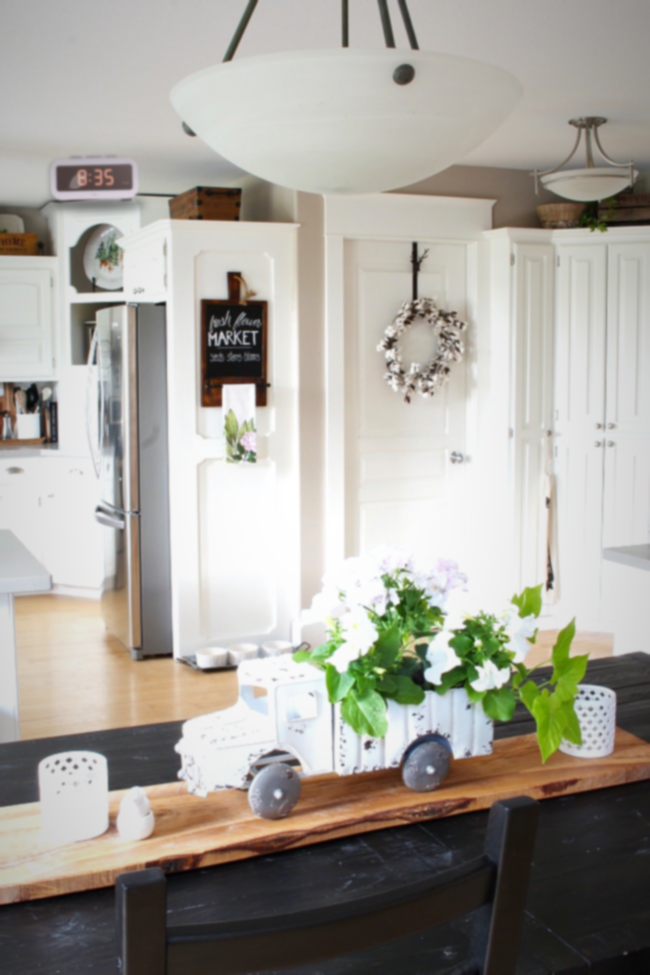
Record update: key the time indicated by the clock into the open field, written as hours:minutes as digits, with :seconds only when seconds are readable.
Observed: 8:35
